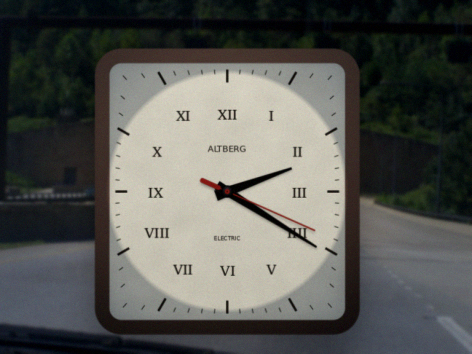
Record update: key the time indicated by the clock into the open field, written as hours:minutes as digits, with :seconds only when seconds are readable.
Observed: 2:20:19
